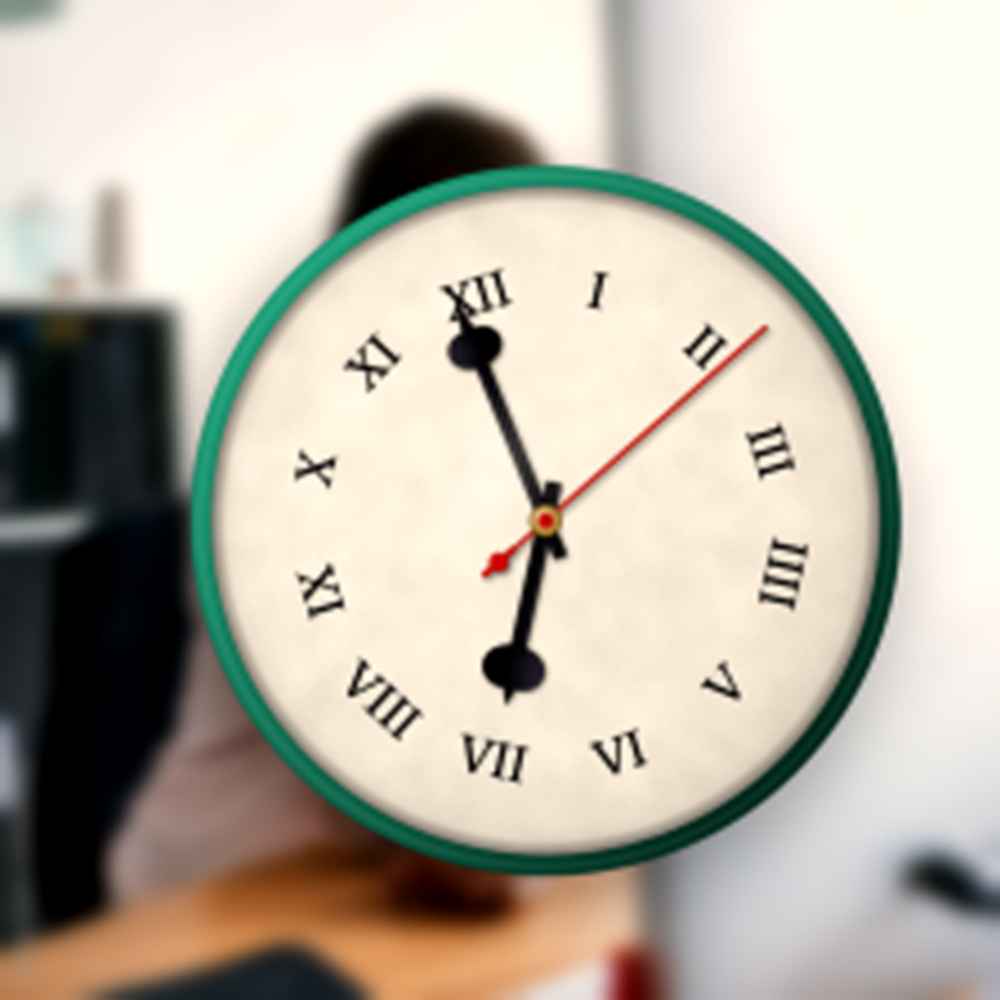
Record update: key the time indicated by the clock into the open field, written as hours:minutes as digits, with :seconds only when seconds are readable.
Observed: 6:59:11
